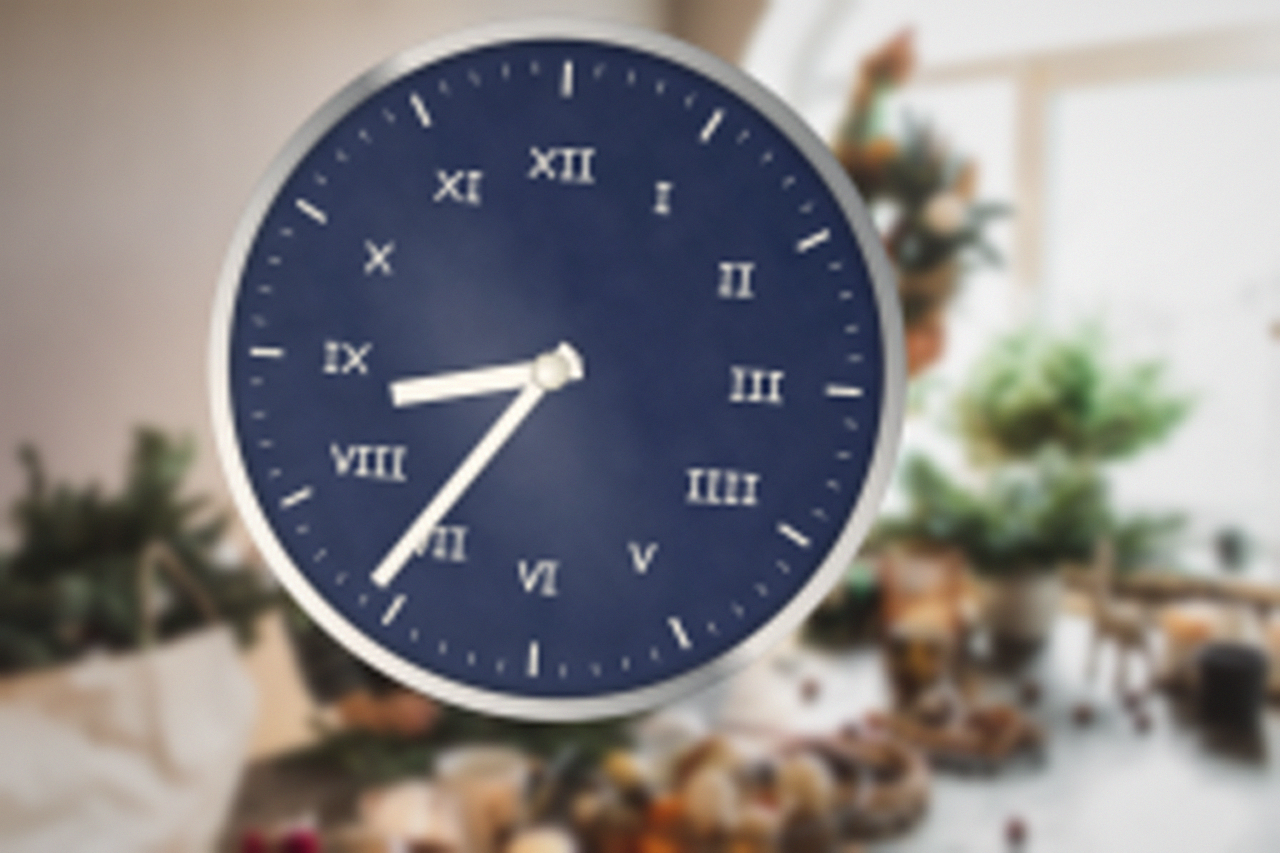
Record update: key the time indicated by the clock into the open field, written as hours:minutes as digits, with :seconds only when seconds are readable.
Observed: 8:36
